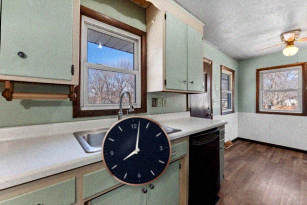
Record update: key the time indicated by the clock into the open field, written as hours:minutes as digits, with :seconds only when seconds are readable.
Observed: 8:02
